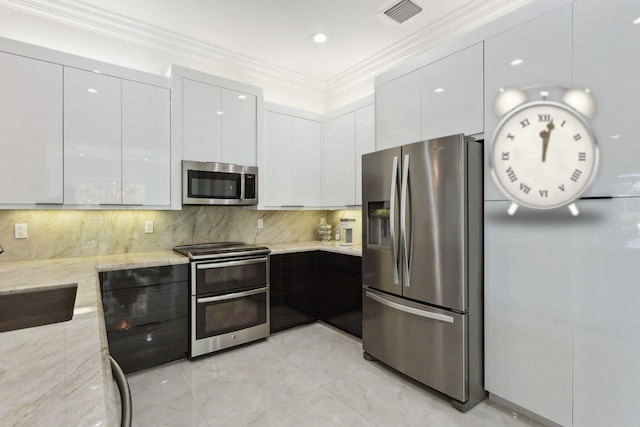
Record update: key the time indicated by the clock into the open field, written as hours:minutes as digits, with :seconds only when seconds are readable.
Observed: 12:02
